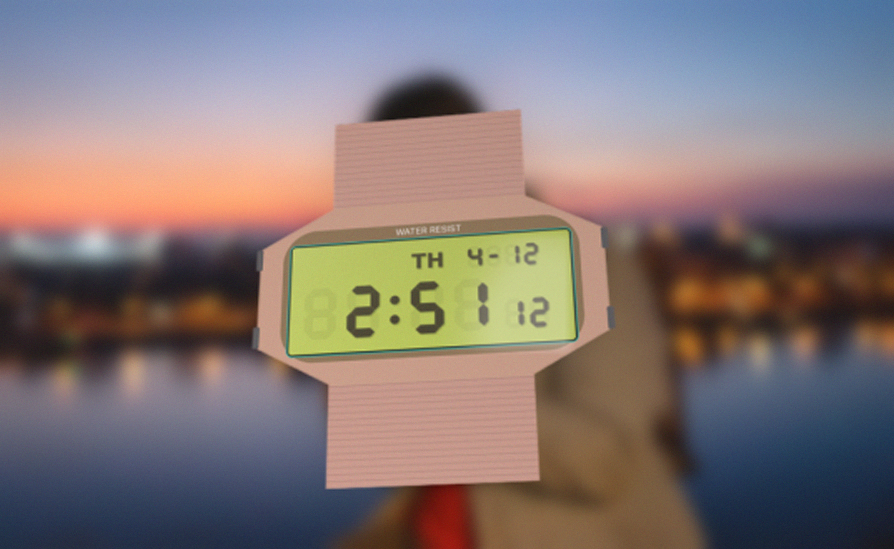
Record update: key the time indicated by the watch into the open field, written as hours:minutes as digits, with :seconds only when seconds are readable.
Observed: 2:51:12
